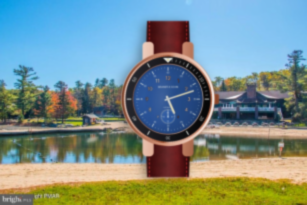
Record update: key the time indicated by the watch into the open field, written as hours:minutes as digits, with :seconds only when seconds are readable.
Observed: 5:12
